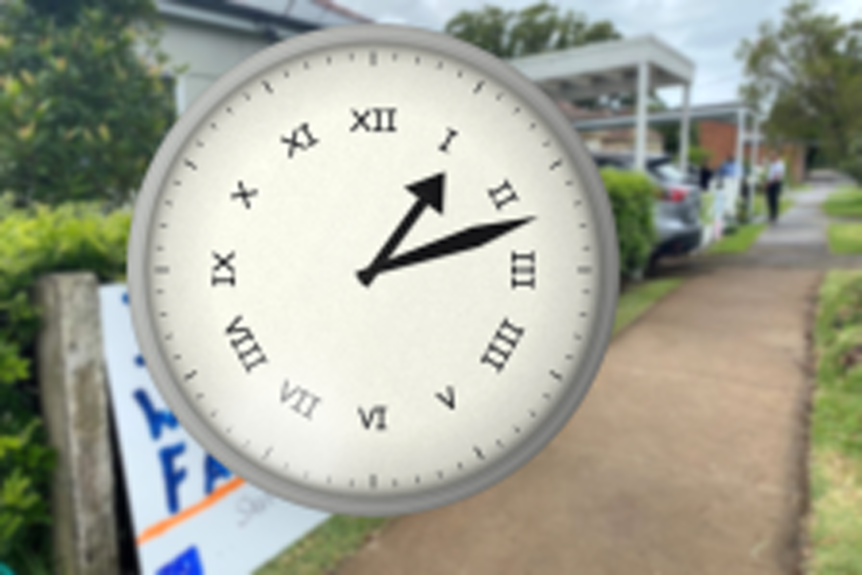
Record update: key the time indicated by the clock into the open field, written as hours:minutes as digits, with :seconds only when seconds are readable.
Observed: 1:12
